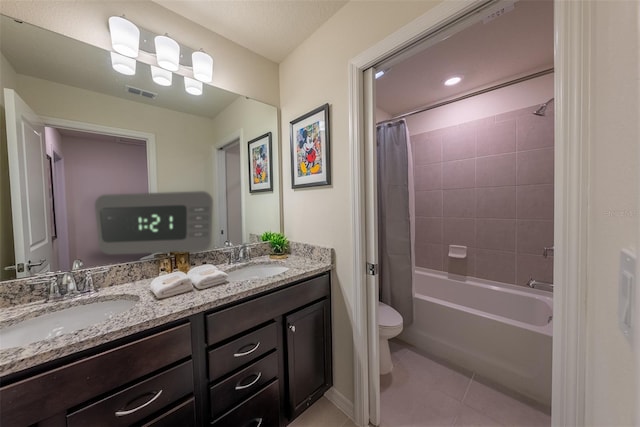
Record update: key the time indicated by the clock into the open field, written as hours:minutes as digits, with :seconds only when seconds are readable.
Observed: 1:21
